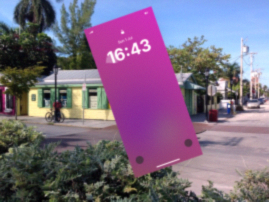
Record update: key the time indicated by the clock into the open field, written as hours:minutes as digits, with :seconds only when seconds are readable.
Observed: 16:43
